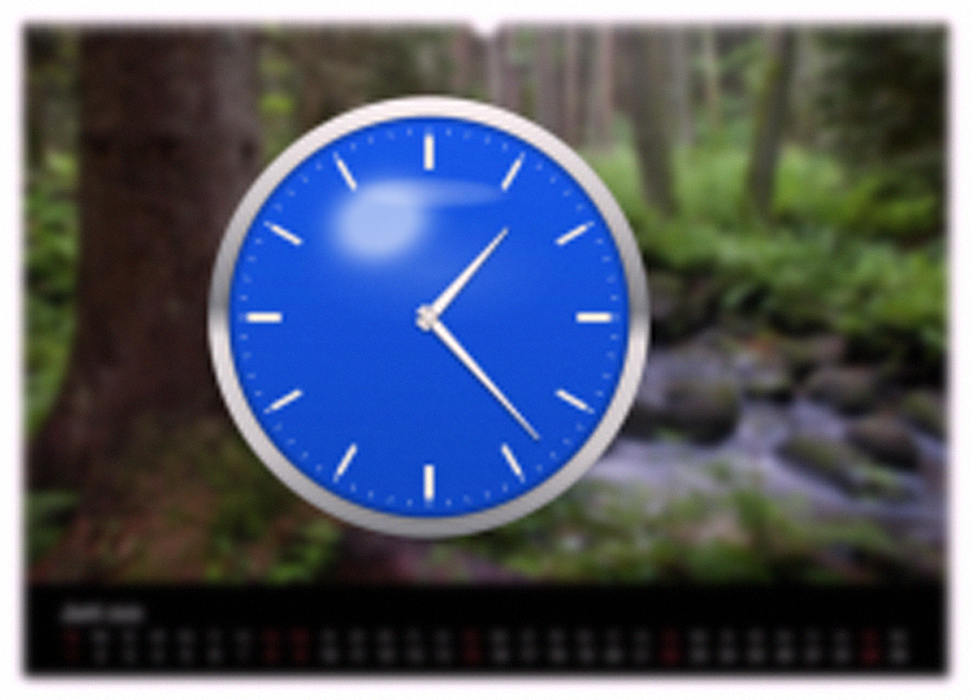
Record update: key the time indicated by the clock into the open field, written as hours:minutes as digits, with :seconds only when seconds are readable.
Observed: 1:23
